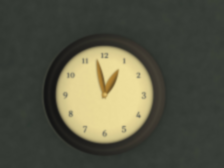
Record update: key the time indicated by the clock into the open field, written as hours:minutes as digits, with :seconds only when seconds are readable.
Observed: 12:58
